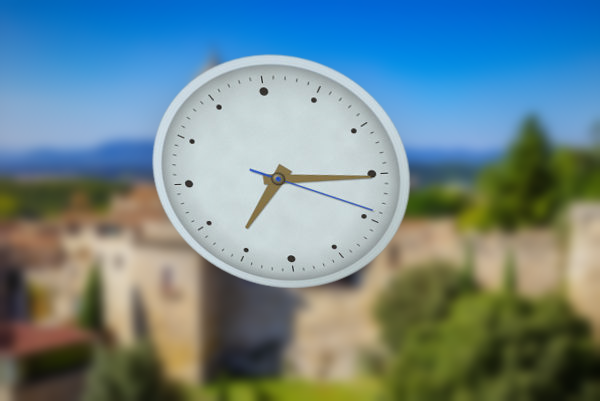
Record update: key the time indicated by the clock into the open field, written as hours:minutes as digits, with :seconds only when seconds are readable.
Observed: 7:15:19
